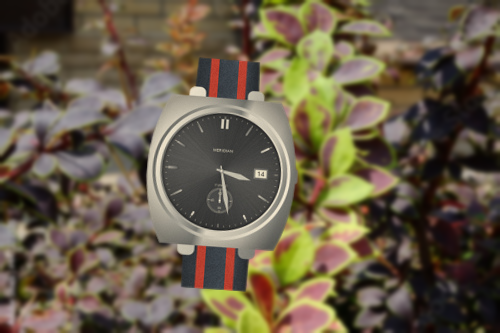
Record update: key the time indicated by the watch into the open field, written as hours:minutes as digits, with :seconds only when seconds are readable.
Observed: 3:28
